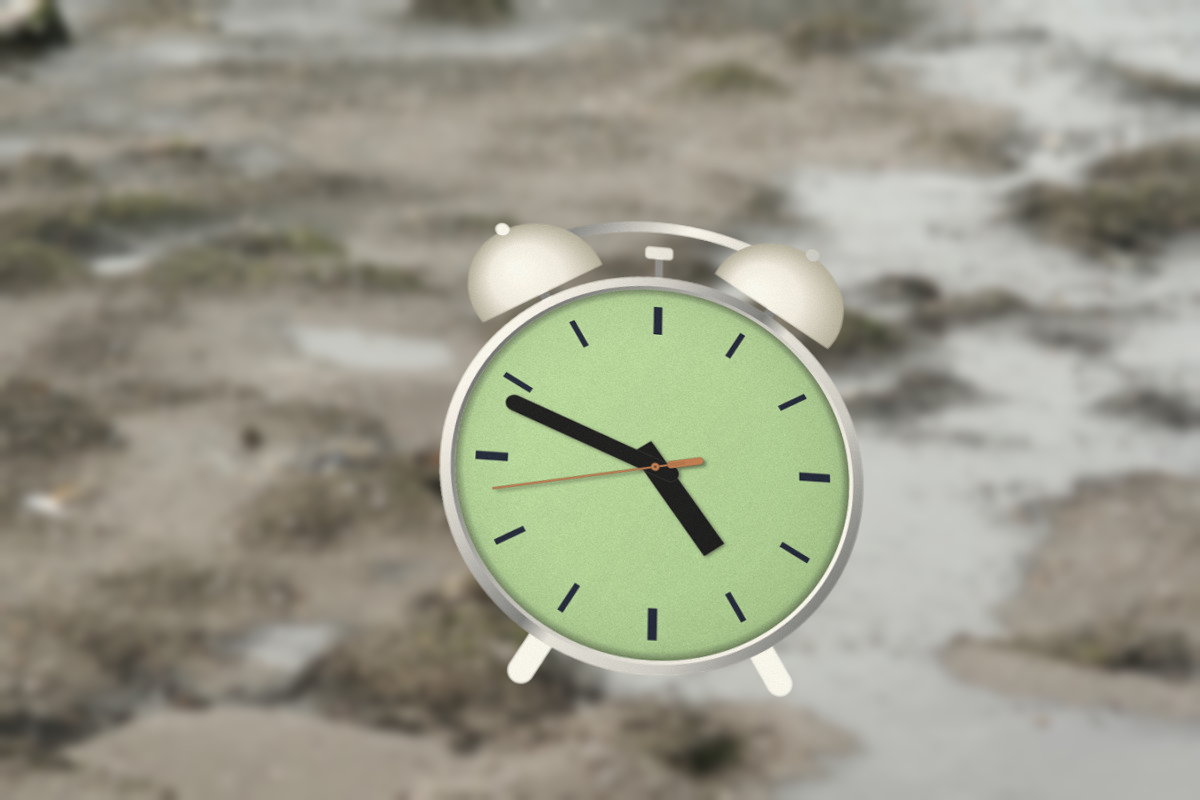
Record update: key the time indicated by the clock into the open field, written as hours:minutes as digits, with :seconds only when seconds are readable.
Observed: 4:48:43
